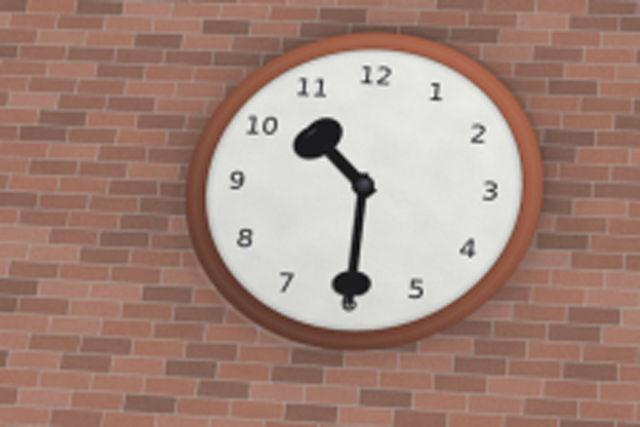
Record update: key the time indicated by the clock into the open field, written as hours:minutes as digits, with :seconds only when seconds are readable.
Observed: 10:30
